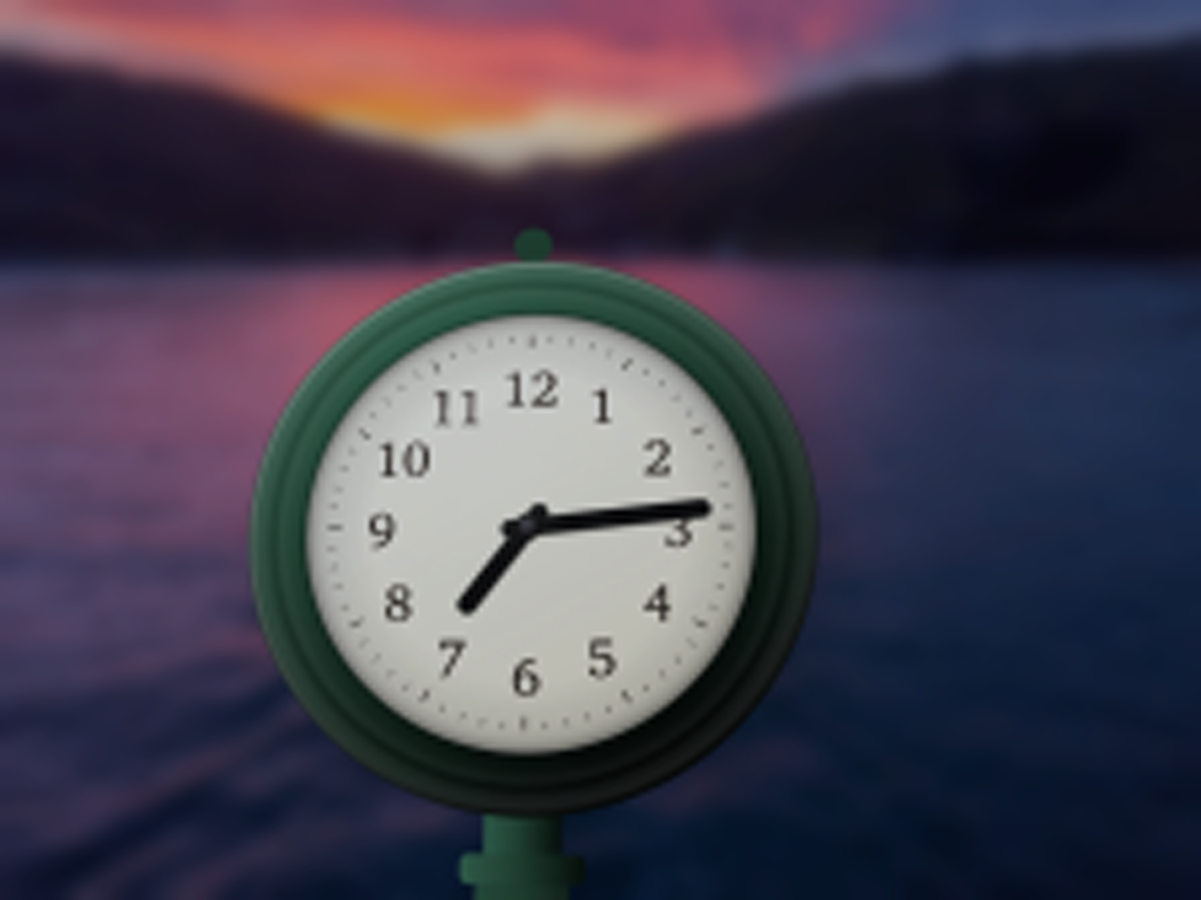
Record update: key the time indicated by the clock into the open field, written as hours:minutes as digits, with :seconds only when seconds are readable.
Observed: 7:14
